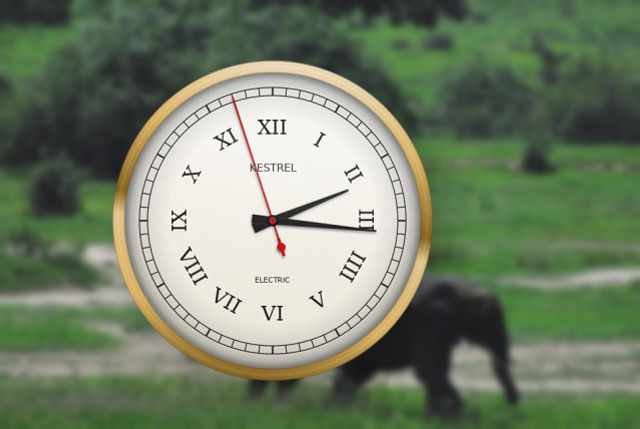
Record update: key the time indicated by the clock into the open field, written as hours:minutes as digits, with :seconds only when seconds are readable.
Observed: 2:15:57
